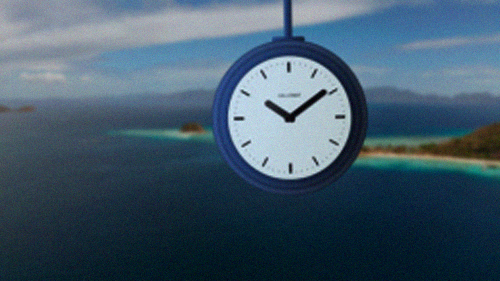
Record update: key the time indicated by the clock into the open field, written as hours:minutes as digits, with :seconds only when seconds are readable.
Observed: 10:09
